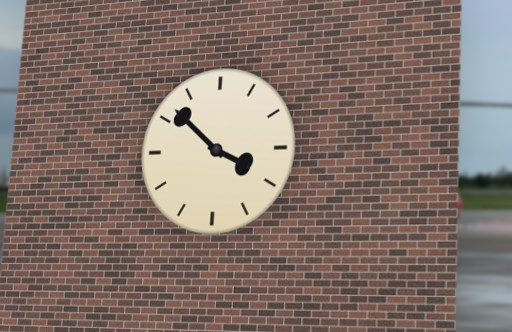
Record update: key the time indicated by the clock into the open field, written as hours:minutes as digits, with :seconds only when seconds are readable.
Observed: 3:52
